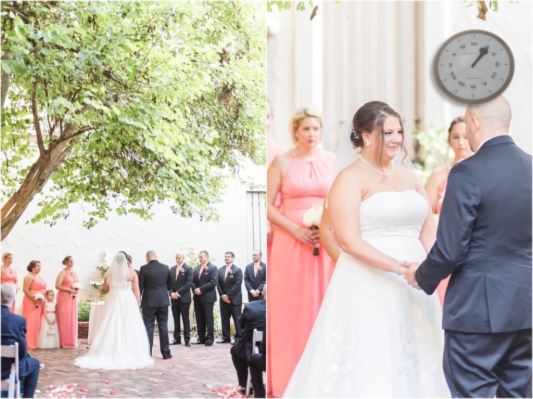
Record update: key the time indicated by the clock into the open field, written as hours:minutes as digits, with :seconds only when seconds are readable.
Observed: 1:06
